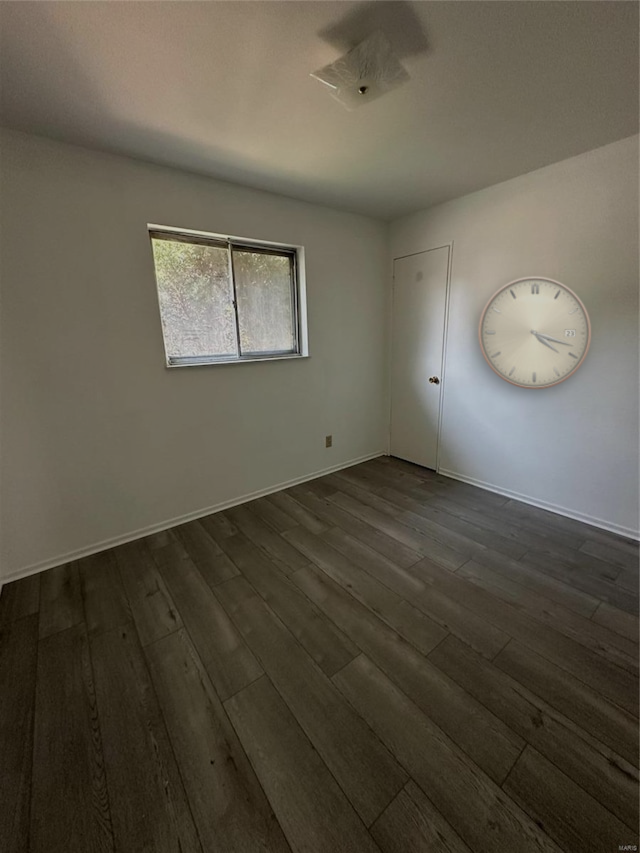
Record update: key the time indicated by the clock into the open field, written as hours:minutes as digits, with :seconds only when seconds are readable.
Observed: 4:18
